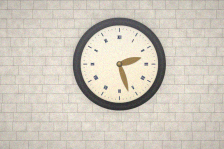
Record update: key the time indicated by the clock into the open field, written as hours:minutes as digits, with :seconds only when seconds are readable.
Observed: 2:27
